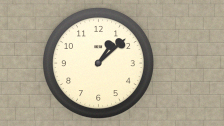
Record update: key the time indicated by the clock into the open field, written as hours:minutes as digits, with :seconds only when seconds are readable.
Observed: 1:08
